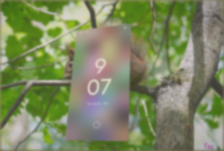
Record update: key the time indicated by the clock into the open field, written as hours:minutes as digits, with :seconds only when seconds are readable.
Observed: 9:07
